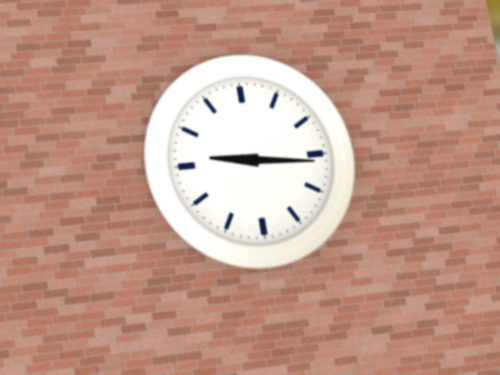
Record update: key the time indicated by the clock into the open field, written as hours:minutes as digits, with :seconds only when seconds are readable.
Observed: 9:16
